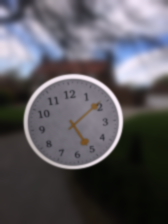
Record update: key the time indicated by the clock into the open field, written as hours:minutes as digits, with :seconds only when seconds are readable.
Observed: 5:09
